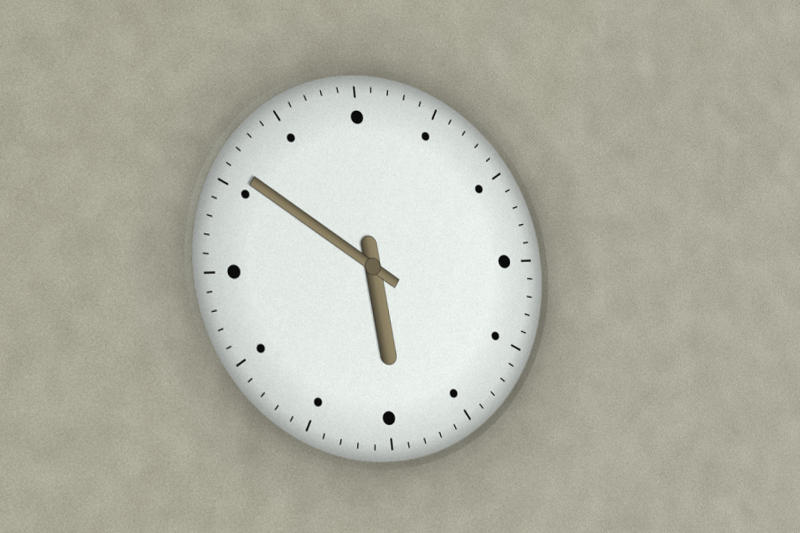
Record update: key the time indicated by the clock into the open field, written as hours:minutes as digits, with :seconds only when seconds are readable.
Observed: 5:51
